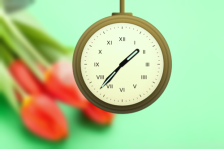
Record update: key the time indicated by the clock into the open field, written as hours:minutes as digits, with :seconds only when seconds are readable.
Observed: 1:37
